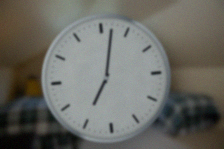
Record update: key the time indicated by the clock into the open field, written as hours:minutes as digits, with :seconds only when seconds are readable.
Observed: 7:02
